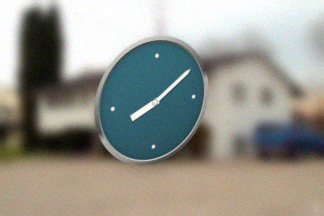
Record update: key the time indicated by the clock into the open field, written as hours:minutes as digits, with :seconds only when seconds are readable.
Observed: 8:09
